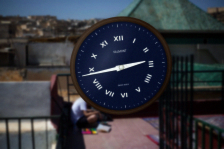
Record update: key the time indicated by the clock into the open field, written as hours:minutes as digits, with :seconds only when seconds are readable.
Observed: 2:44
